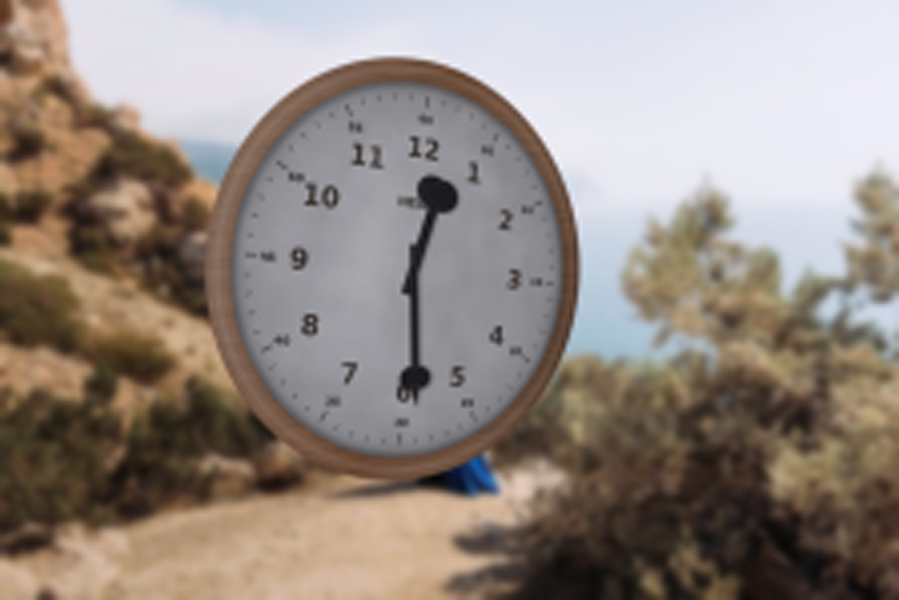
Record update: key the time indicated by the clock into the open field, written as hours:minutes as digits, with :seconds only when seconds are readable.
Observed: 12:29
